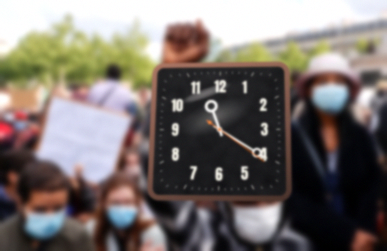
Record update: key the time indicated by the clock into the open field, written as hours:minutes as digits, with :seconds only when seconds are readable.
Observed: 11:20:21
